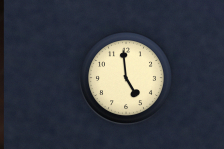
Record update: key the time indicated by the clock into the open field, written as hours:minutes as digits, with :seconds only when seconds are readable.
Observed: 4:59
